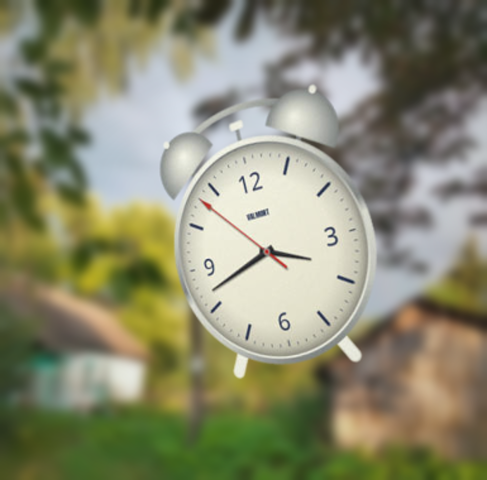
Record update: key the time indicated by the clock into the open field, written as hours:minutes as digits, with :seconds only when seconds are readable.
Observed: 3:41:53
